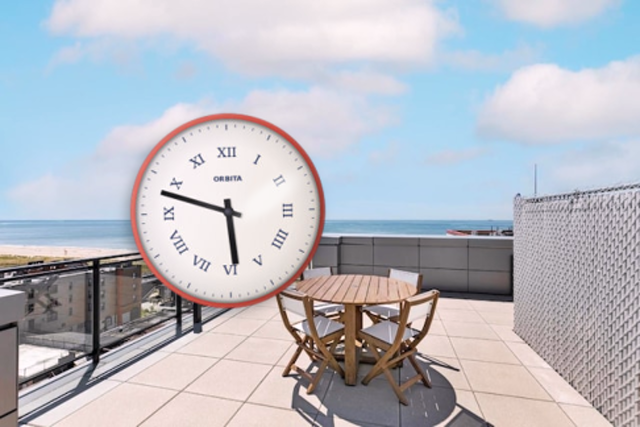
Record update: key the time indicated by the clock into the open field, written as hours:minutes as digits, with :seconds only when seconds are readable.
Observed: 5:48
